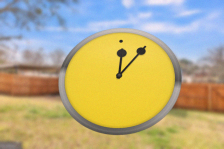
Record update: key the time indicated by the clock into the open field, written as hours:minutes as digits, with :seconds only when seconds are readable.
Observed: 12:06
